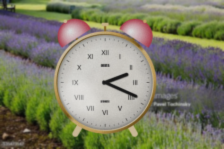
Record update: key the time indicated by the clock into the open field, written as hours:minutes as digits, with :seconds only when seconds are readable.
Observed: 2:19
